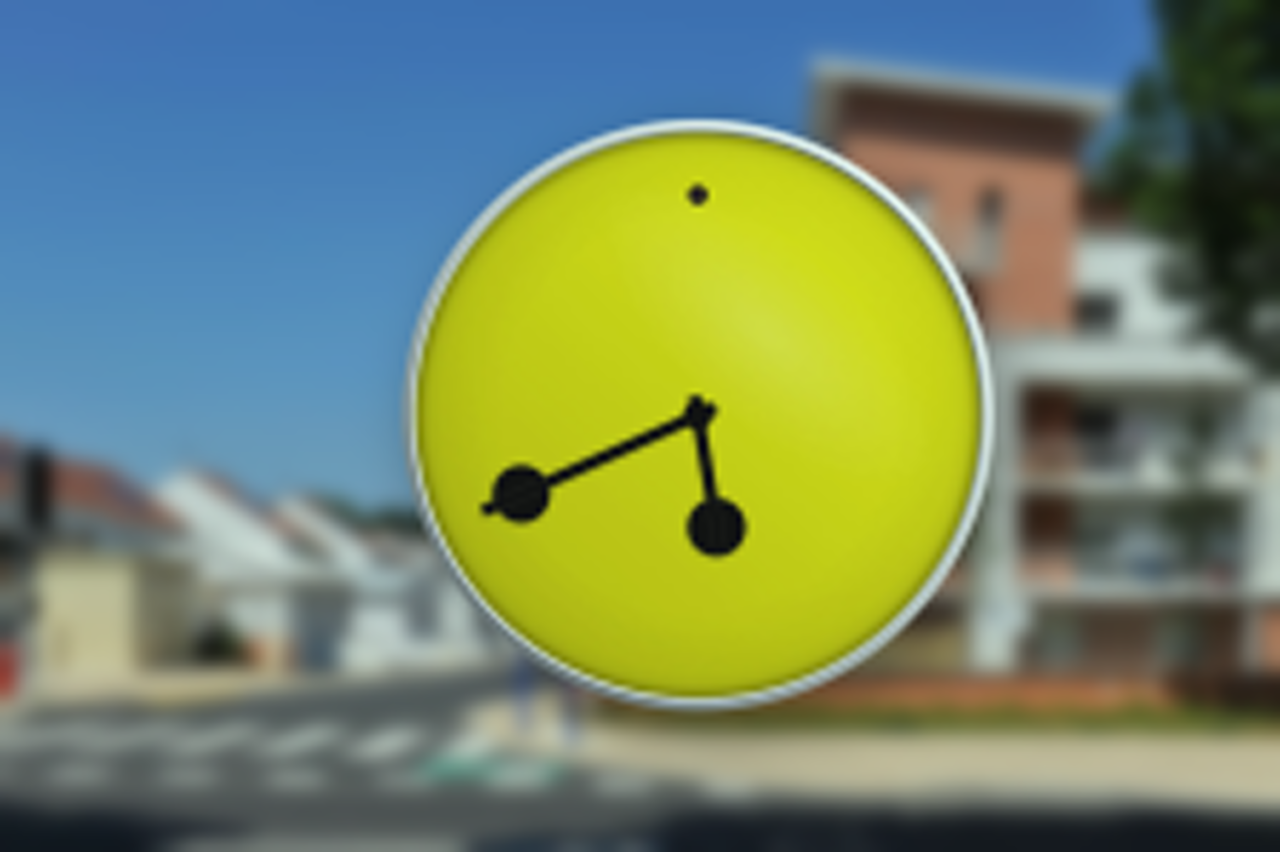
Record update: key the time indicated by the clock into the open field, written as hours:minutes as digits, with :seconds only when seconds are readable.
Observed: 5:41
